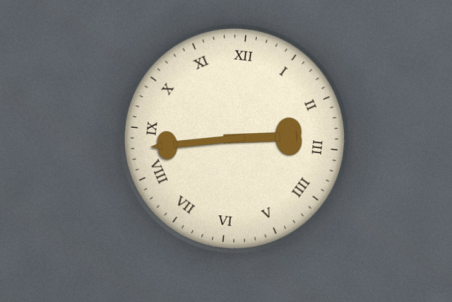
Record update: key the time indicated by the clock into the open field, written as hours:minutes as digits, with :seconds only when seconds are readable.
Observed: 2:43
